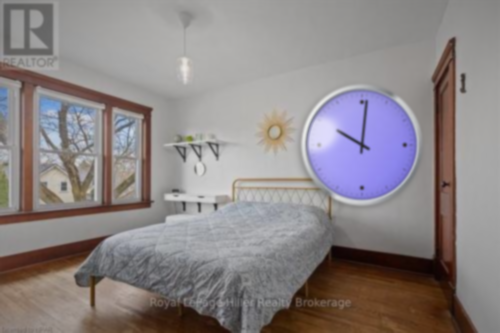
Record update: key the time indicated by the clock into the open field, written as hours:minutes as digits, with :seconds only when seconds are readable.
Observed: 10:01
